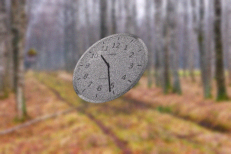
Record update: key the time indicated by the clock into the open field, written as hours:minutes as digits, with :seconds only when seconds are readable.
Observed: 10:26
